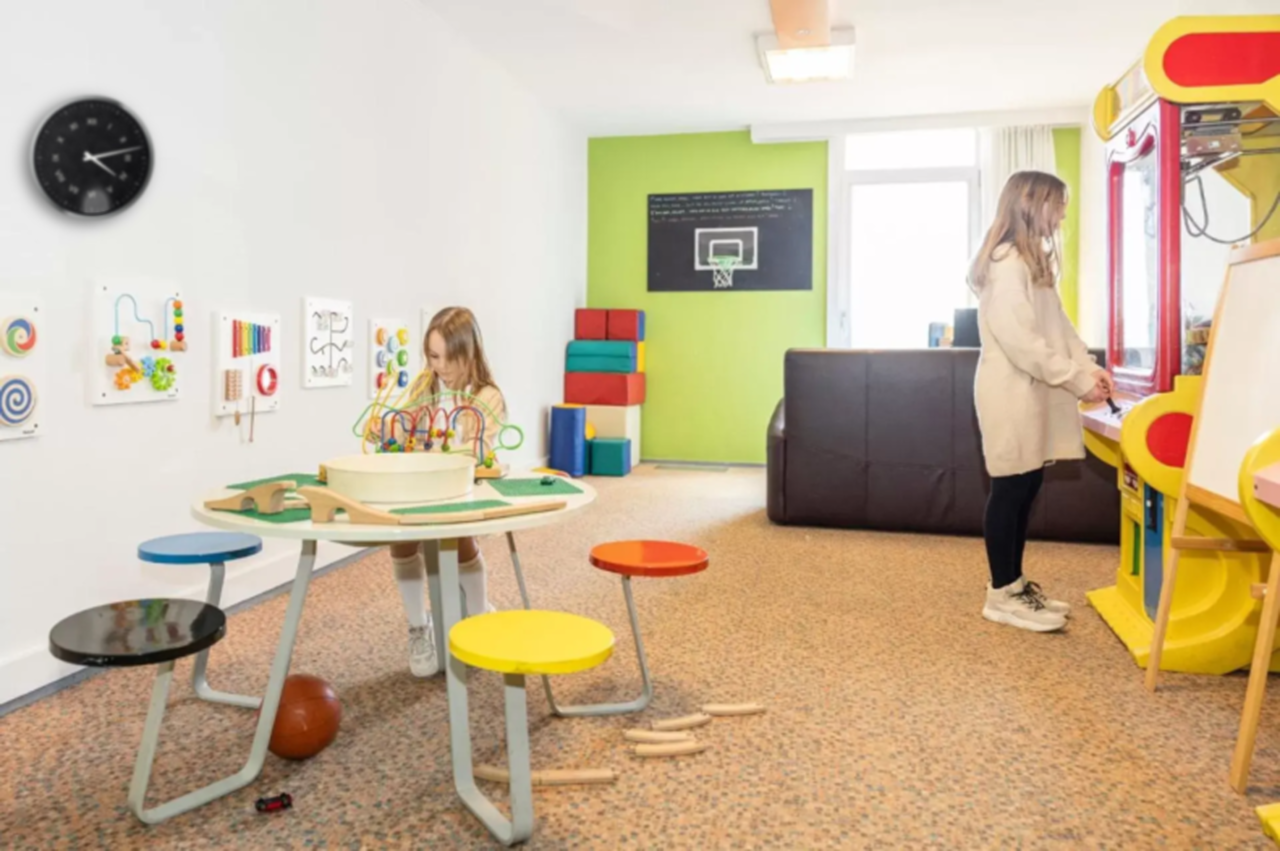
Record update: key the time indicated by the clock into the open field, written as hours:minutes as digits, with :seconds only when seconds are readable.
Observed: 4:13
